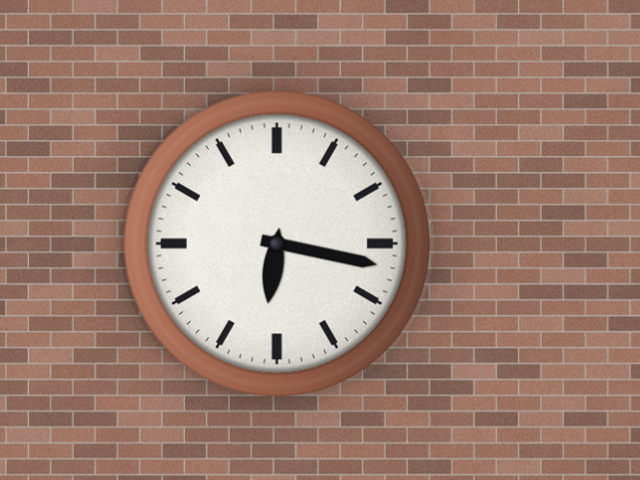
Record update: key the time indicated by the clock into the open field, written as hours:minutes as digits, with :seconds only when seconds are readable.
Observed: 6:17
